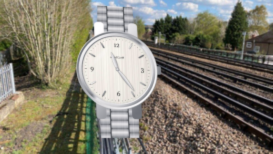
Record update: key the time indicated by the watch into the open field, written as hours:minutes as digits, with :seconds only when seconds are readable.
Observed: 11:24
